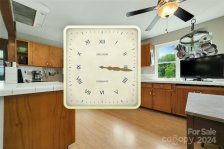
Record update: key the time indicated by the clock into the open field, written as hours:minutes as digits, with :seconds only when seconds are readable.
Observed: 3:16
